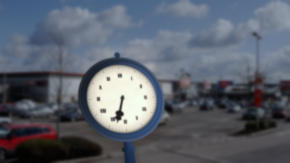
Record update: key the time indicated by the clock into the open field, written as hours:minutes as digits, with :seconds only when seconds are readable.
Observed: 6:33
